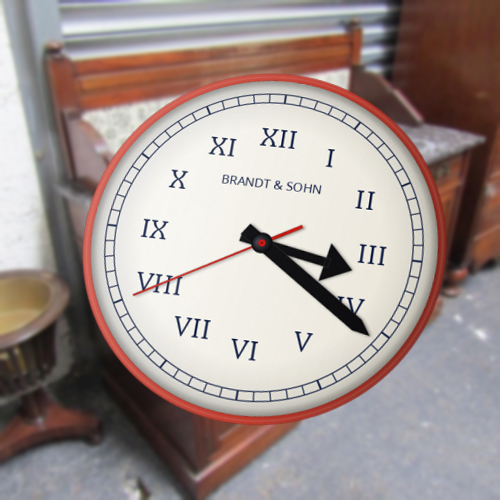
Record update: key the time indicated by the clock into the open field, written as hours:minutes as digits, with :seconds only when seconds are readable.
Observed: 3:20:40
